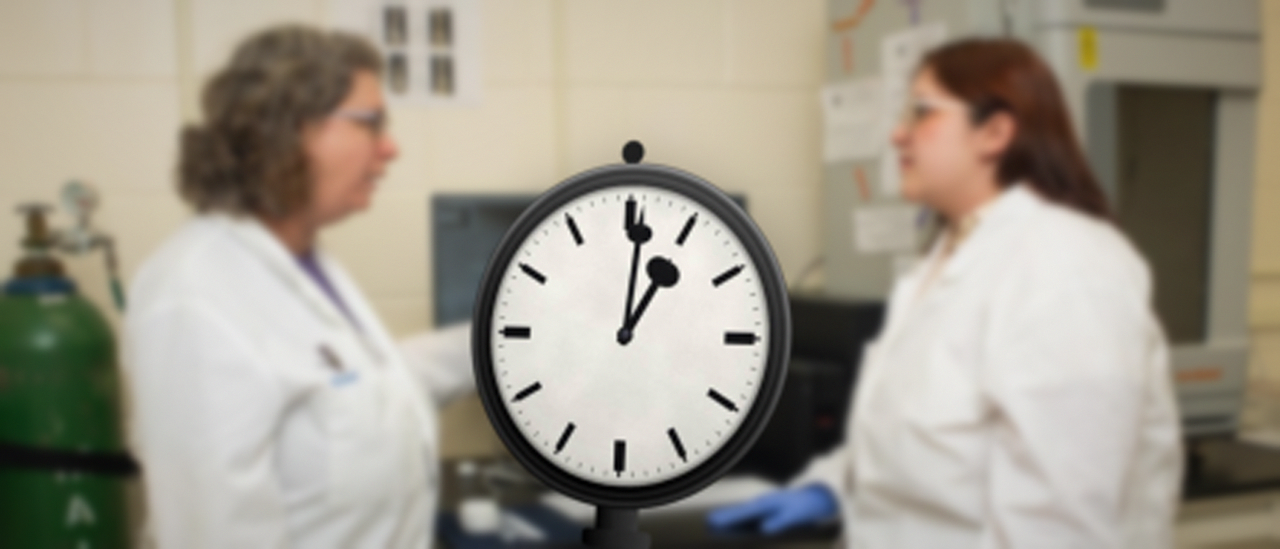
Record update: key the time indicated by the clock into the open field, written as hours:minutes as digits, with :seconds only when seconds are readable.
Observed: 1:01
